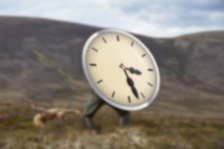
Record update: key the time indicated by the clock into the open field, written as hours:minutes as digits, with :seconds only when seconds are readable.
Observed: 3:27
